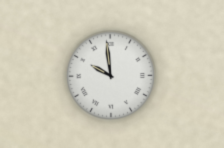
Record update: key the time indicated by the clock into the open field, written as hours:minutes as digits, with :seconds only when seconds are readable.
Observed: 9:59
